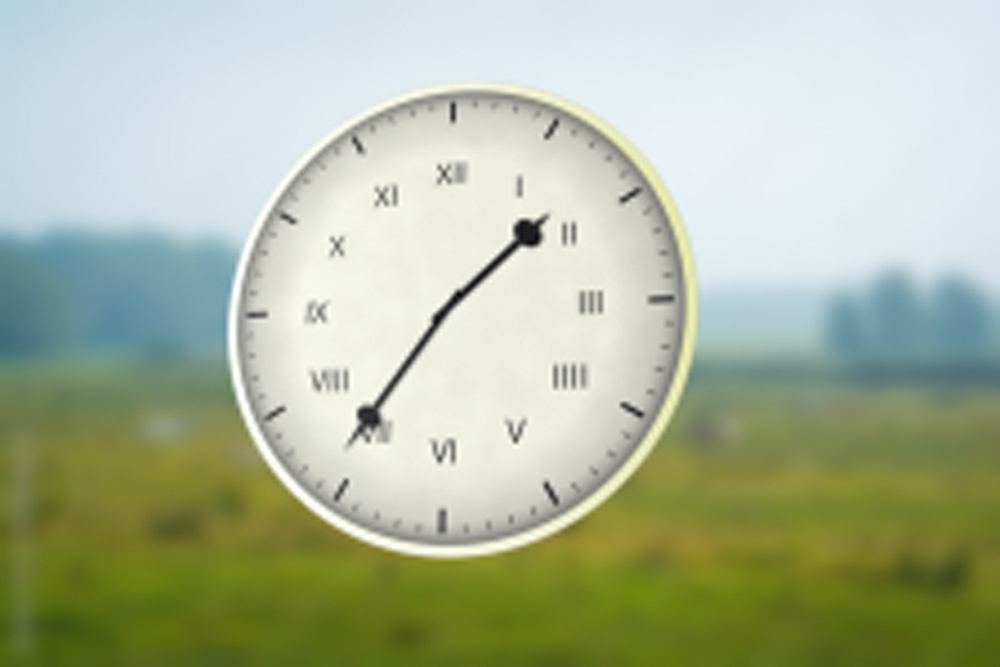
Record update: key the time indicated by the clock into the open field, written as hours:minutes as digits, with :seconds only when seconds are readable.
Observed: 1:36
